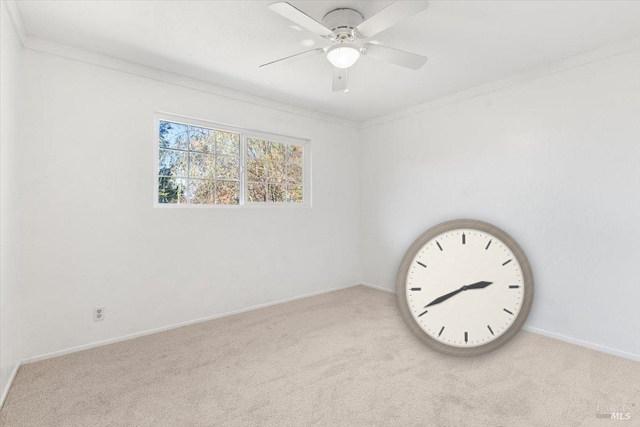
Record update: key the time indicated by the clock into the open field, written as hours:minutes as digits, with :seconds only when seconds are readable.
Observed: 2:41
